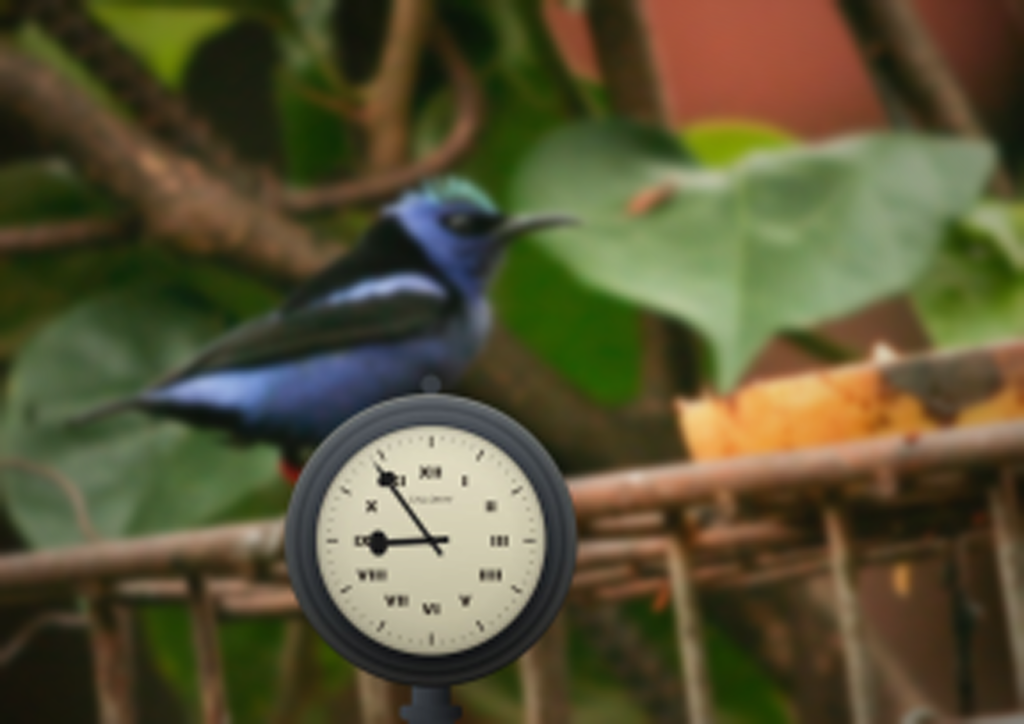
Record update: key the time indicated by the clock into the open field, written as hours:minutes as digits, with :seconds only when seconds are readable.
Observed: 8:54
